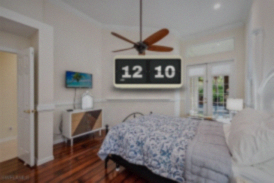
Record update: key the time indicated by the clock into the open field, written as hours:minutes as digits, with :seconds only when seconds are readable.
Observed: 12:10
